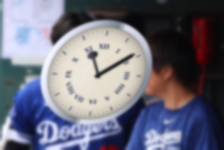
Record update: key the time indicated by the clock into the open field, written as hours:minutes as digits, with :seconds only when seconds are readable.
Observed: 11:09
